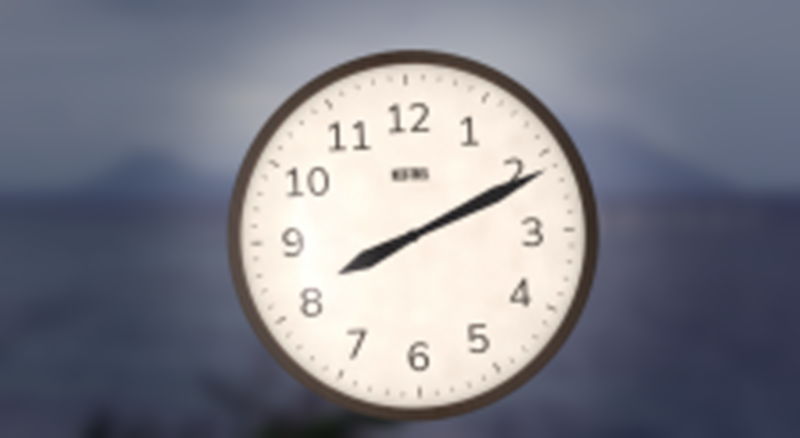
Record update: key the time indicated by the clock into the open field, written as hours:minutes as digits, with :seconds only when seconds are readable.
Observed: 8:11
